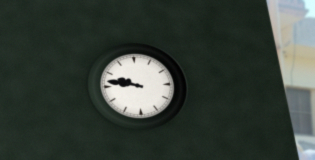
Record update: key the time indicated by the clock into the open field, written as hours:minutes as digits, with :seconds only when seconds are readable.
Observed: 9:47
